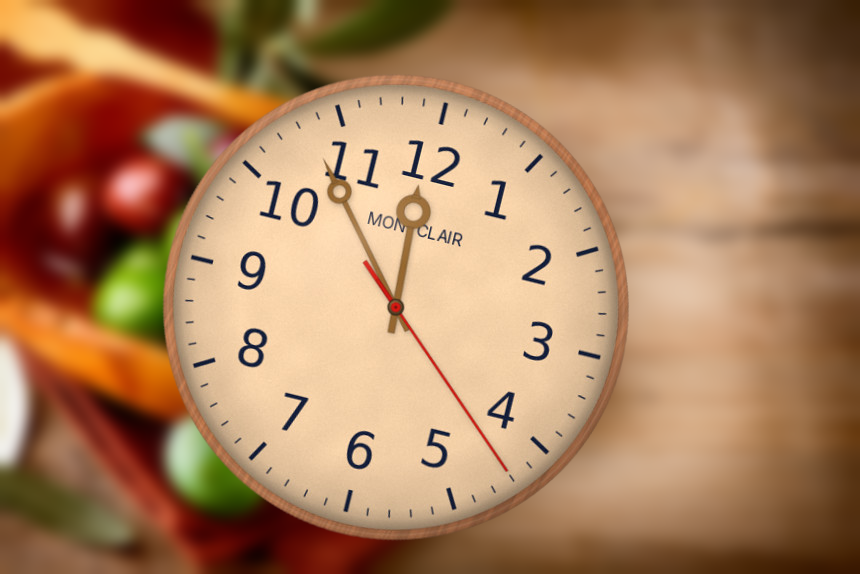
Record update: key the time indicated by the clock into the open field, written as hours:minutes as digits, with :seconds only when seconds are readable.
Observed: 11:53:22
